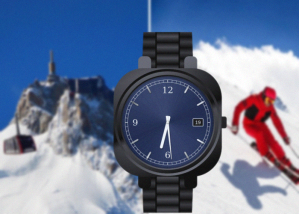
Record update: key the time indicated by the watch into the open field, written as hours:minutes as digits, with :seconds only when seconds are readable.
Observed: 6:29
